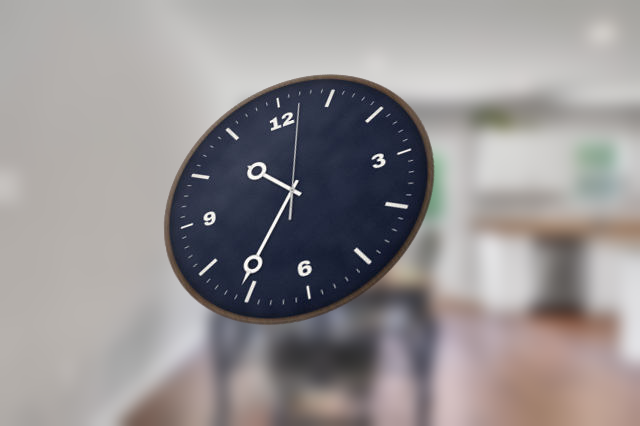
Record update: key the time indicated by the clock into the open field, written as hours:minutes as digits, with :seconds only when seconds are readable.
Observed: 10:36:02
